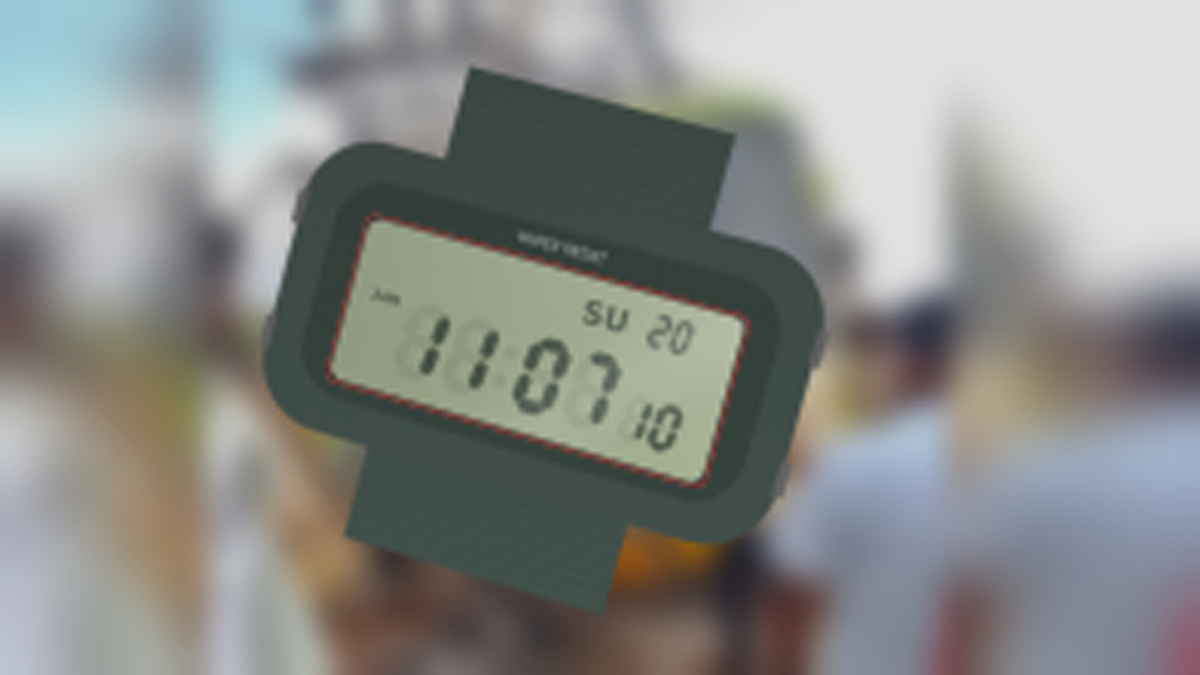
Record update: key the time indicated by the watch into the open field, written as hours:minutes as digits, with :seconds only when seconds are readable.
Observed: 11:07:10
